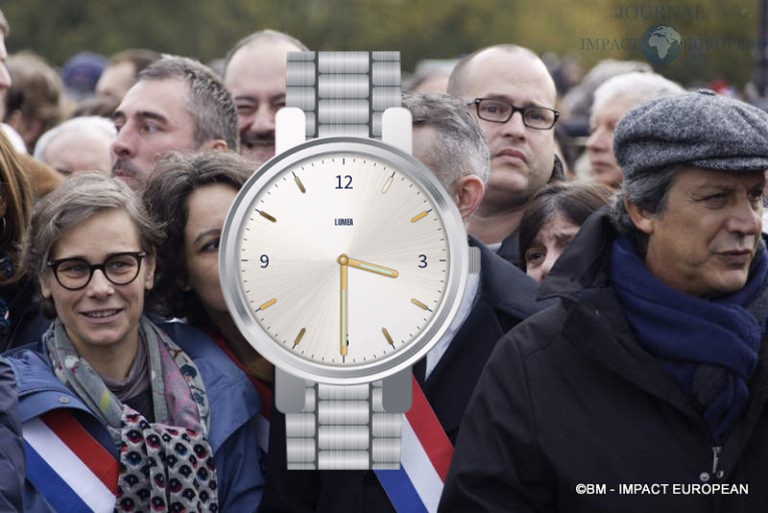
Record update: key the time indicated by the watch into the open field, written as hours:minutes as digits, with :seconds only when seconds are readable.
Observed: 3:30
